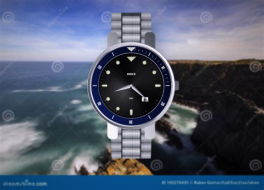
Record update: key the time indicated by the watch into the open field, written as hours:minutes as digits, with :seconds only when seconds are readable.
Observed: 8:22
